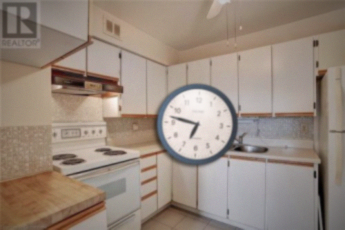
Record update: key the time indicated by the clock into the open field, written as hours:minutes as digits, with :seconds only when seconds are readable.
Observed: 6:47
